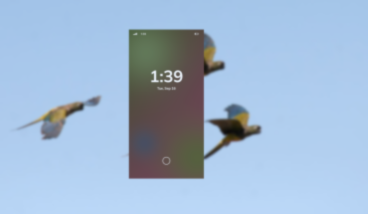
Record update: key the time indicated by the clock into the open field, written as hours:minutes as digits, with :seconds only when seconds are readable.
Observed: 1:39
